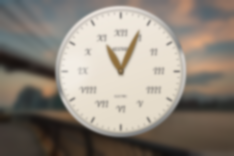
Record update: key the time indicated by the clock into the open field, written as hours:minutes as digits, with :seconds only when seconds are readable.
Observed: 11:04
